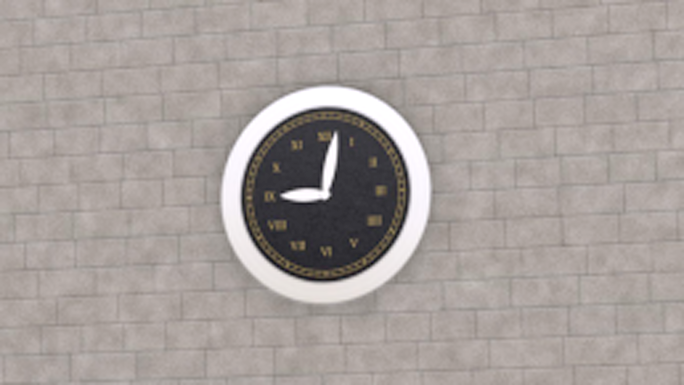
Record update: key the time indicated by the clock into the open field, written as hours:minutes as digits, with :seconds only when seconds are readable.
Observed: 9:02
